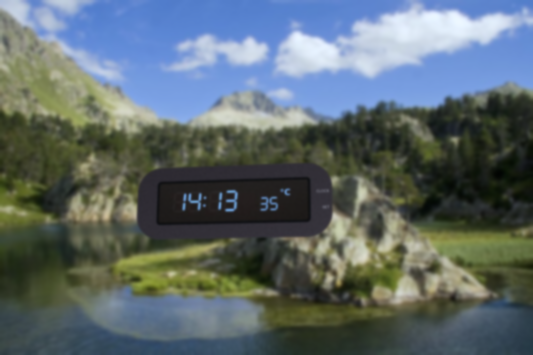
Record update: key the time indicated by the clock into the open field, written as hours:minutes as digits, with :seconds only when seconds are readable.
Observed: 14:13
